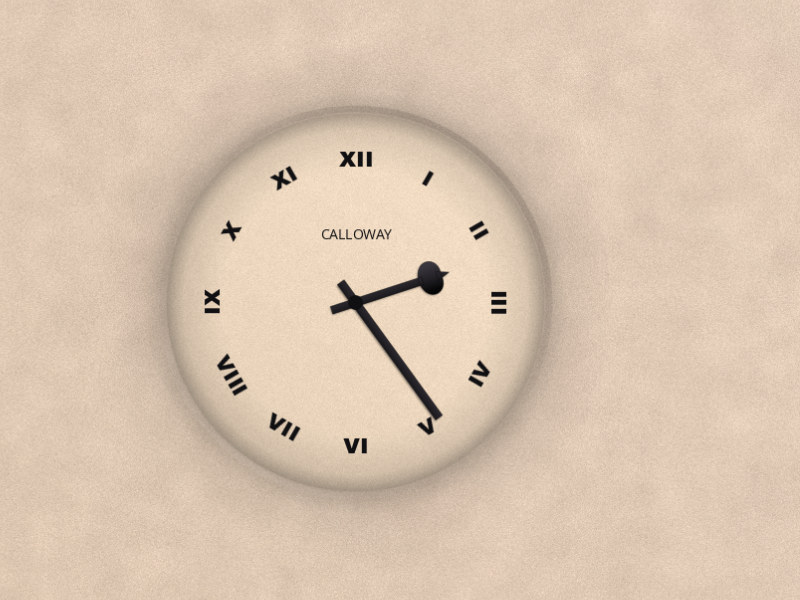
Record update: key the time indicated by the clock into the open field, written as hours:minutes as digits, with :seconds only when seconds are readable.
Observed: 2:24
